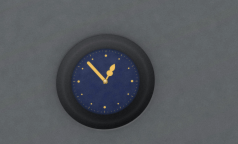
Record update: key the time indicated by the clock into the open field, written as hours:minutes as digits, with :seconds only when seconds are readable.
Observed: 12:53
